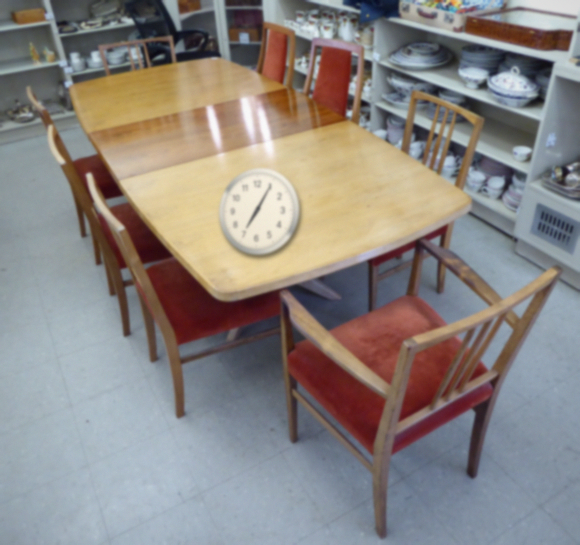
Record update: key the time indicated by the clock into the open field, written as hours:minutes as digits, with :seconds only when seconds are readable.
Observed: 7:05
